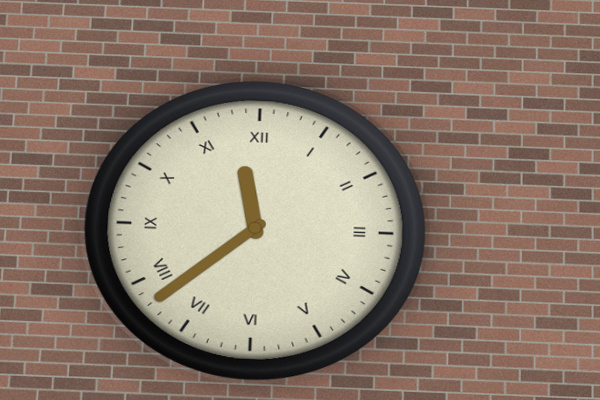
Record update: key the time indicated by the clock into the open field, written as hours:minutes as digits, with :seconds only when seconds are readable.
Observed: 11:38
